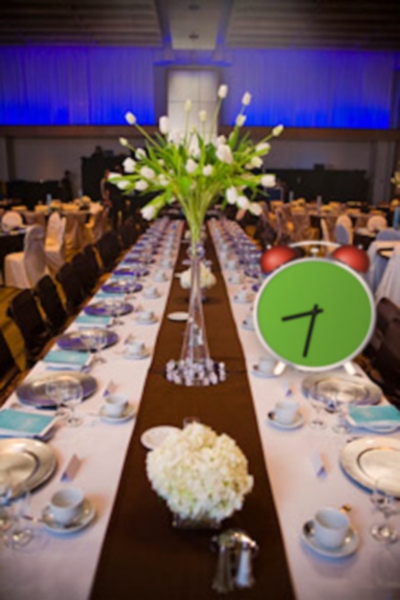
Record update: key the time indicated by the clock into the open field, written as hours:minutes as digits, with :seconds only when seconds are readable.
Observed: 8:32
